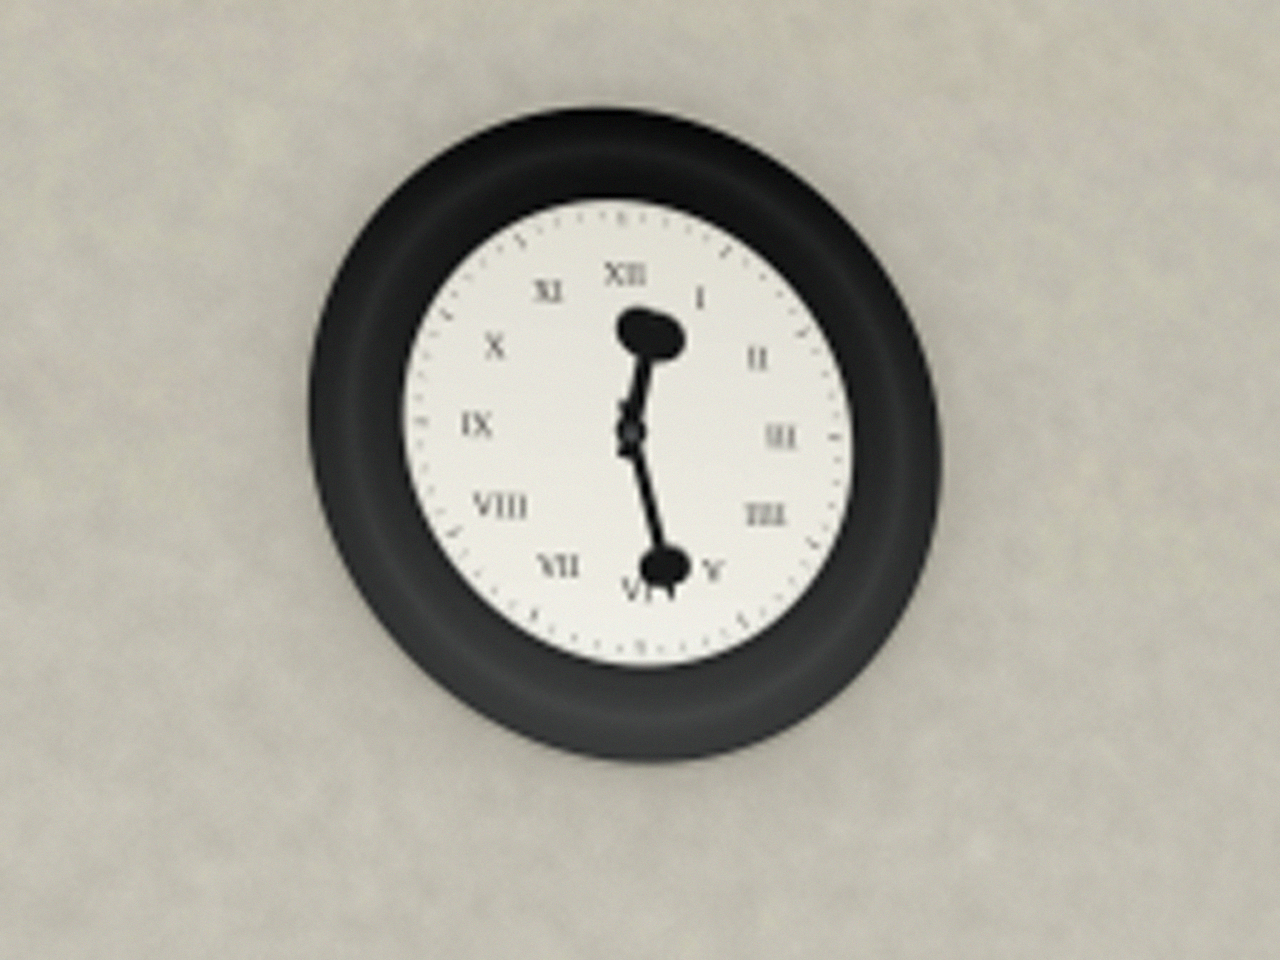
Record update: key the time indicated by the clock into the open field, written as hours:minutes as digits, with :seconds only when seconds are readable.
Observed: 12:28
